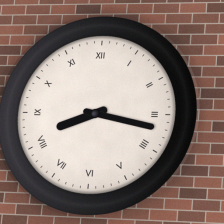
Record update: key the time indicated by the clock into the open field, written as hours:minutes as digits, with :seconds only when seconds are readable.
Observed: 8:17
